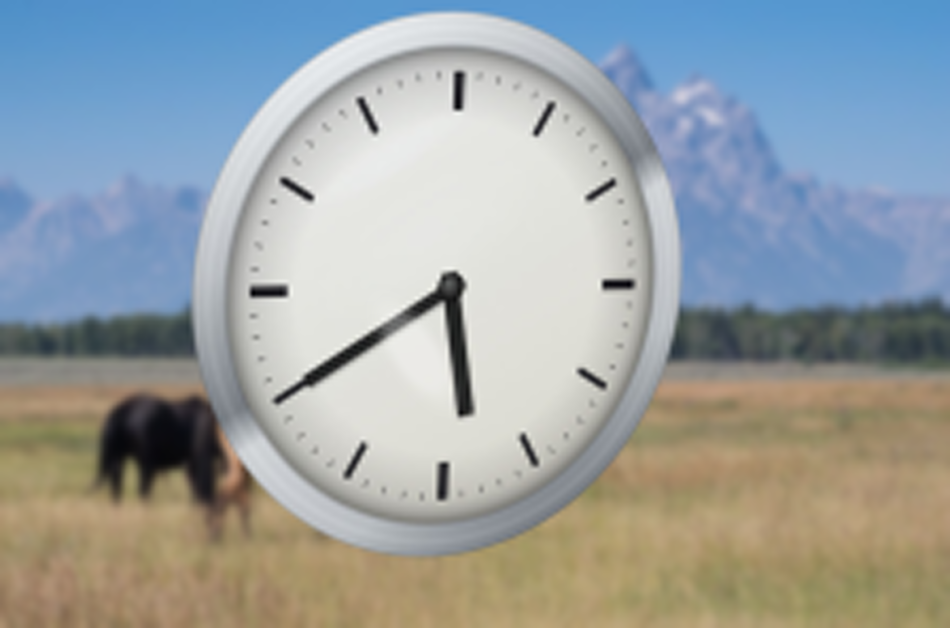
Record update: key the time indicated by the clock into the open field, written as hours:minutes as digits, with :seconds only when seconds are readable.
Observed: 5:40
